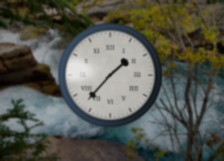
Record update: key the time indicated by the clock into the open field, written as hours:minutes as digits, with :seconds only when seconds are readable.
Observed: 1:37
